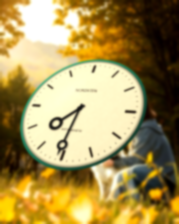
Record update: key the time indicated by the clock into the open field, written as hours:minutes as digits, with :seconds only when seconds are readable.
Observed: 7:31
